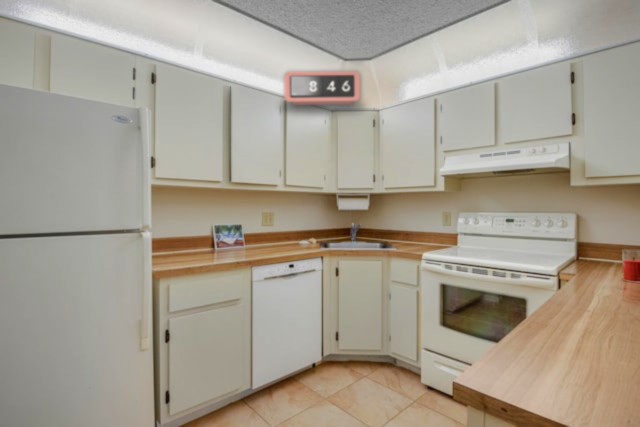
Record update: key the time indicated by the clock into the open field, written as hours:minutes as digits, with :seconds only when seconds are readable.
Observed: 8:46
